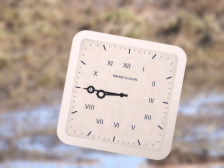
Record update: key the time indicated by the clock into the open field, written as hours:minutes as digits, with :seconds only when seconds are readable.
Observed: 8:45
